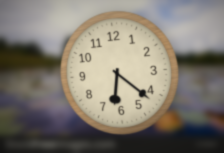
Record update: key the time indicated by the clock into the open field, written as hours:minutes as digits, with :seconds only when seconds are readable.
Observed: 6:22
